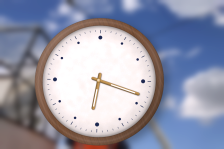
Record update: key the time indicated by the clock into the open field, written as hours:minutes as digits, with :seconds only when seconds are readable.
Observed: 6:18
